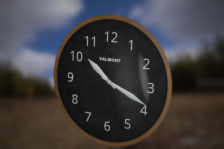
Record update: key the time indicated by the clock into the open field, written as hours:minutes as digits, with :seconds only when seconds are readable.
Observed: 10:19
